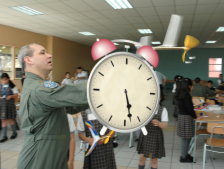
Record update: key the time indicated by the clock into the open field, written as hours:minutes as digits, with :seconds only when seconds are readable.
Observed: 5:28
